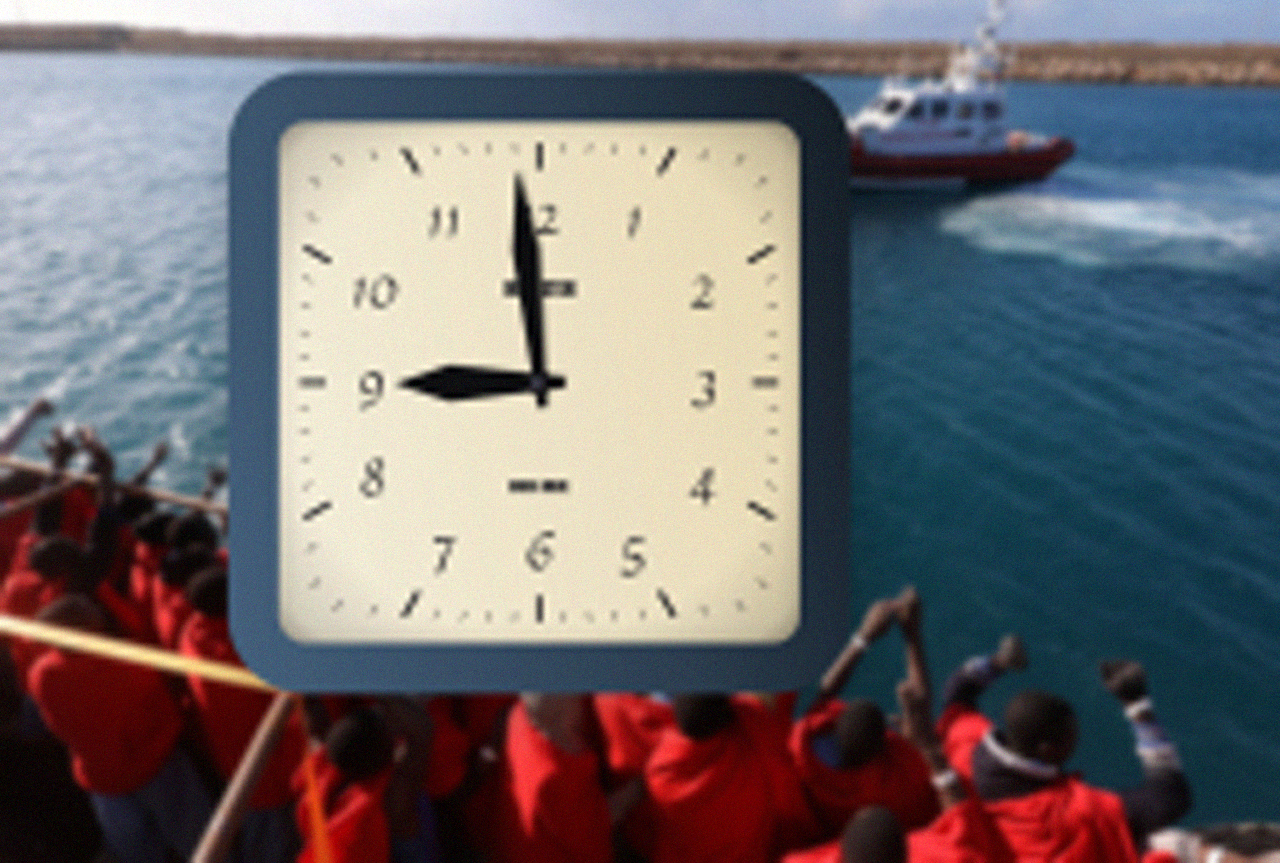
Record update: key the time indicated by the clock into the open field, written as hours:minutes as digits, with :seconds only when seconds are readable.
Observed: 8:59
